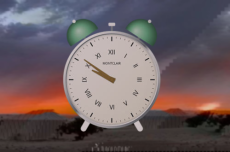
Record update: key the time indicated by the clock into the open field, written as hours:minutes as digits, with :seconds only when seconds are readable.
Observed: 9:51
